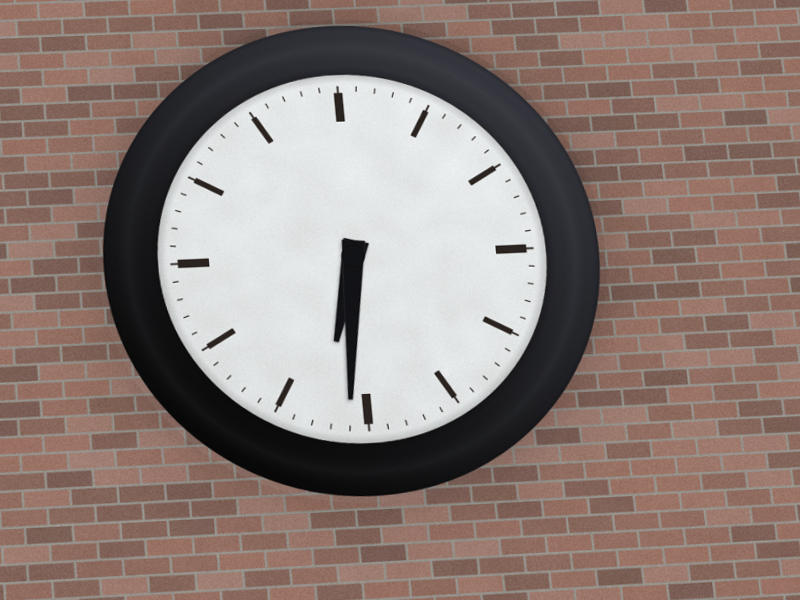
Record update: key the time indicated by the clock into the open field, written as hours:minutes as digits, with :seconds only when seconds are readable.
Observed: 6:31
